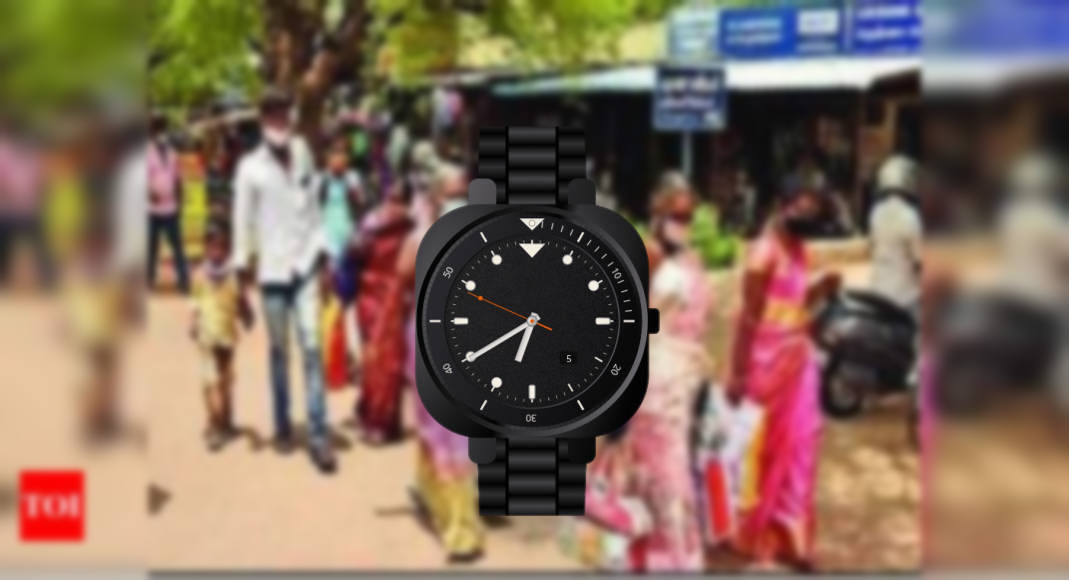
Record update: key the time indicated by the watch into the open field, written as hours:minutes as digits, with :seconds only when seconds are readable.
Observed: 6:39:49
